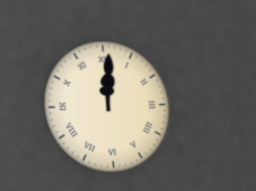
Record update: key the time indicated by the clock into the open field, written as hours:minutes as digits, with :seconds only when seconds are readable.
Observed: 12:01
